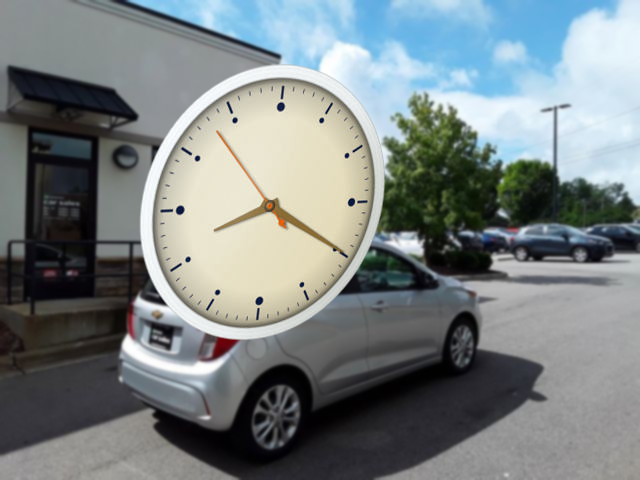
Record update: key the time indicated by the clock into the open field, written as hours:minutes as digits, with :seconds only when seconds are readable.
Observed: 8:19:53
